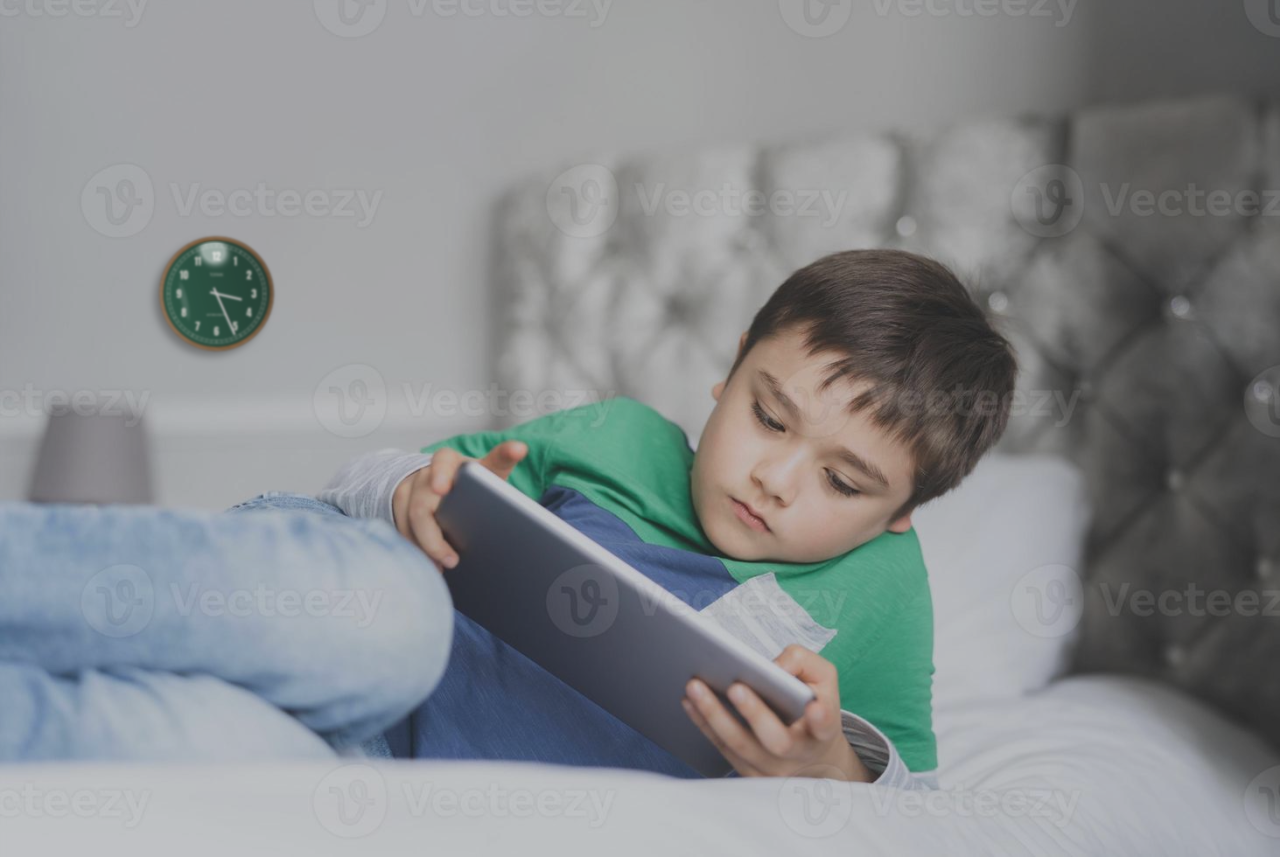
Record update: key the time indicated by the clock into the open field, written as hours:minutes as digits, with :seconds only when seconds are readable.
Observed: 3:26
